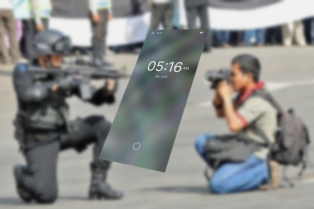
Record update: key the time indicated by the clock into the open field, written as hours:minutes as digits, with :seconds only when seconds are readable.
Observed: 5:16
